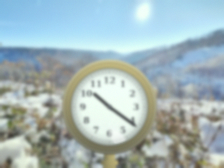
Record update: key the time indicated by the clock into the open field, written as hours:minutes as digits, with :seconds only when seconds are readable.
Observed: 10:21
